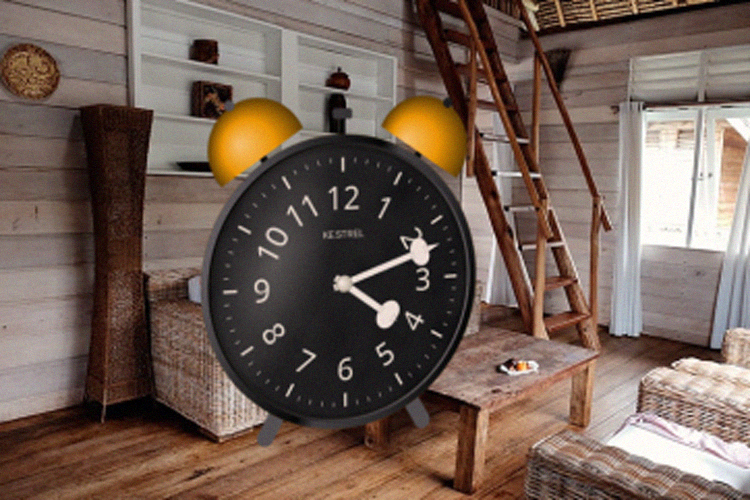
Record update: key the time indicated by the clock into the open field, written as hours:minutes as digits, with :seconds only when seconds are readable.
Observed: 4:12
